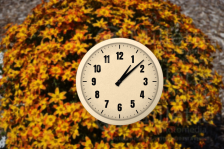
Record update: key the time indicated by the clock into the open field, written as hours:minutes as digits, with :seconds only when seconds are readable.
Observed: 1:08
